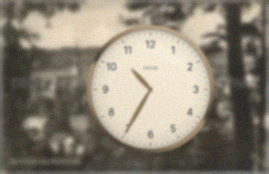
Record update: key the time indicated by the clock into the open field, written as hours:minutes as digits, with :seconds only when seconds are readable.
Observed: 10:35
